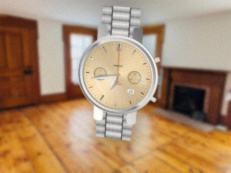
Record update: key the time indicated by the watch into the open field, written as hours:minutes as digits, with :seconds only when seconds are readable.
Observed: 6:43
